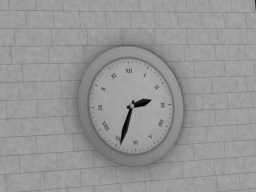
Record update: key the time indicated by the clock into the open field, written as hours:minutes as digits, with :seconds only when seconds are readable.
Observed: 2:34
